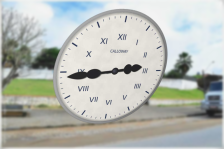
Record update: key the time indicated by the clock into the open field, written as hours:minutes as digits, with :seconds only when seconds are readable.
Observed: 2:44
